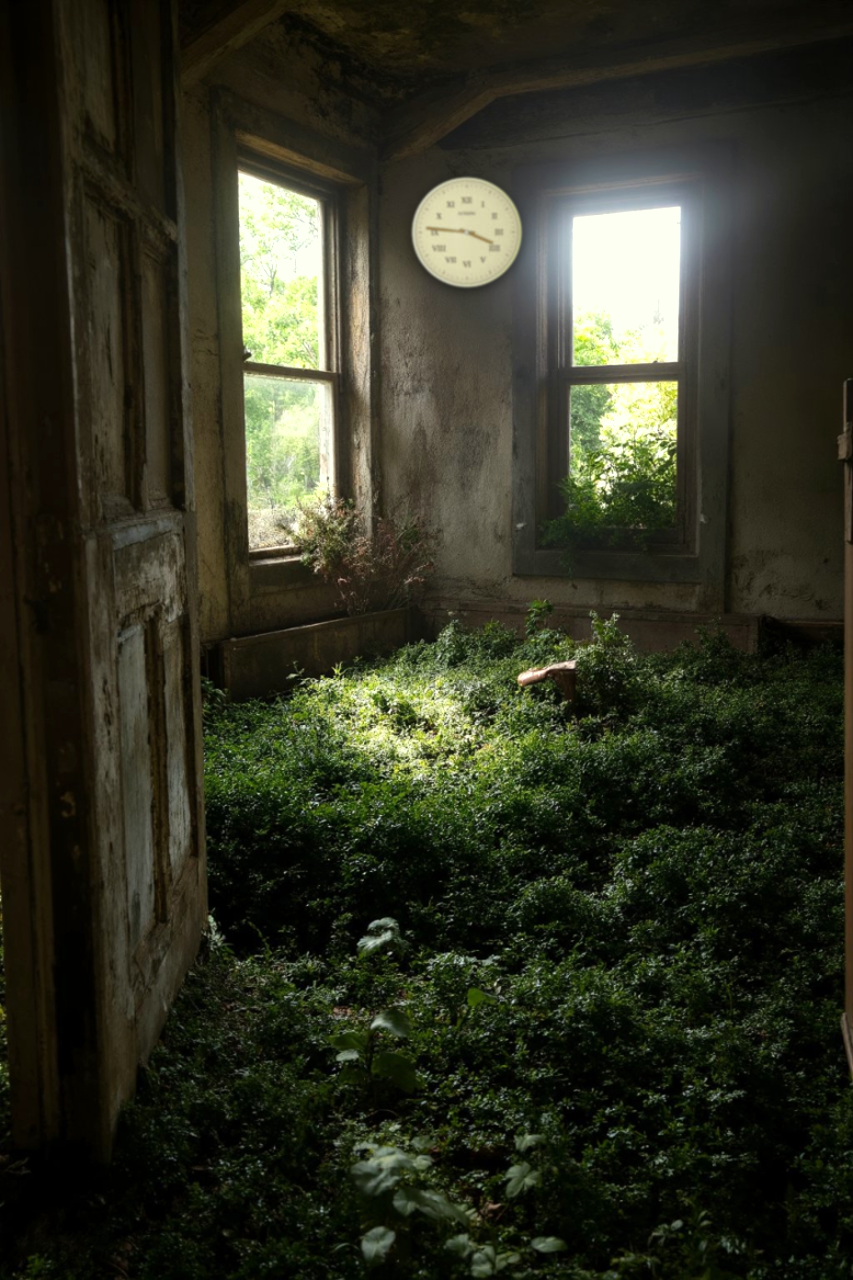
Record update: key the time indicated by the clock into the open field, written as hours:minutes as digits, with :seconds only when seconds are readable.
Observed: 3:46
